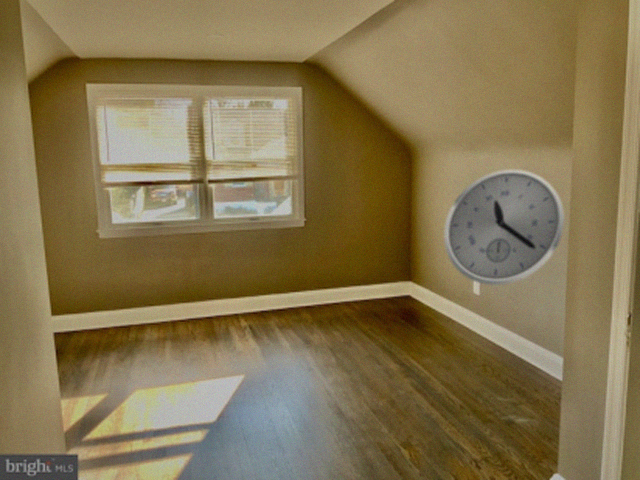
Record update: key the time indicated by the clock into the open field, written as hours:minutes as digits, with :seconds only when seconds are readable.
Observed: 11:21
